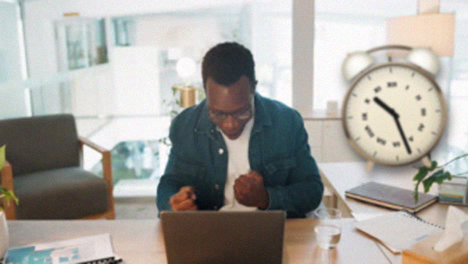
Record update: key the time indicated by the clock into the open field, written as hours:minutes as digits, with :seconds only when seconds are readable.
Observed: 10:27
